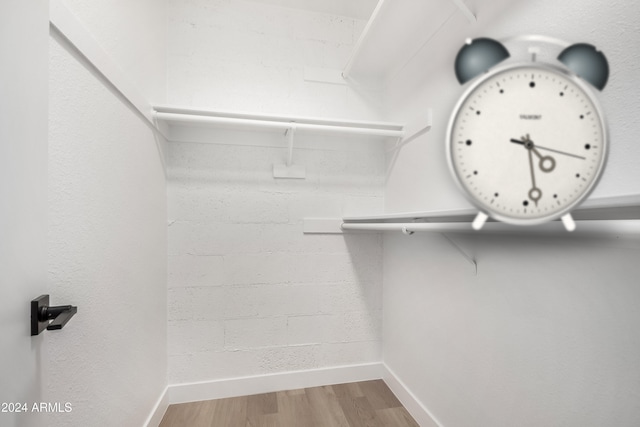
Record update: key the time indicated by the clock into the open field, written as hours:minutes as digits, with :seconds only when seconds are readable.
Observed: 4:28:17
